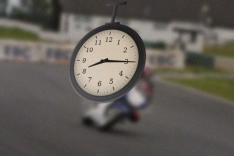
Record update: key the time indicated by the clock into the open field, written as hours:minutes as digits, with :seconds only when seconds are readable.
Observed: 8:15
